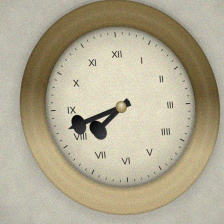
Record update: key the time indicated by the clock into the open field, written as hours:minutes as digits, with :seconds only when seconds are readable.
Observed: 7:42
